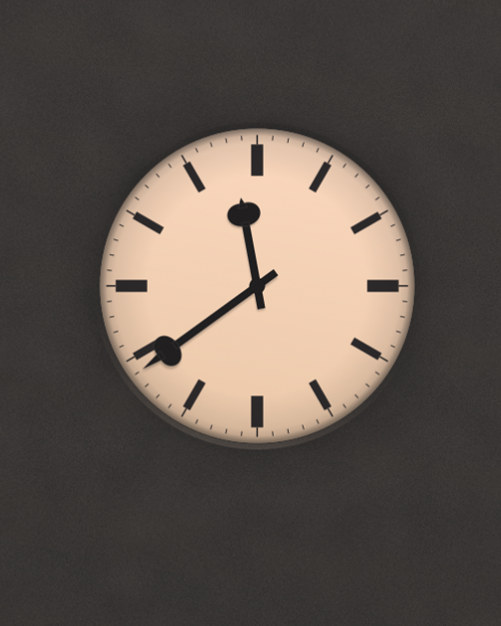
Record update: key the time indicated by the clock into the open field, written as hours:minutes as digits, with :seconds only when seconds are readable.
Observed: 11:39
